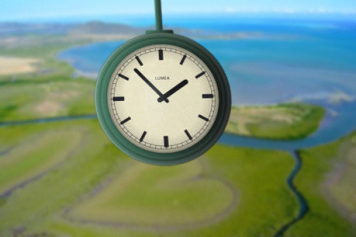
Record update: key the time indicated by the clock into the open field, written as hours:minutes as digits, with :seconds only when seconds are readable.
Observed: 1:53
